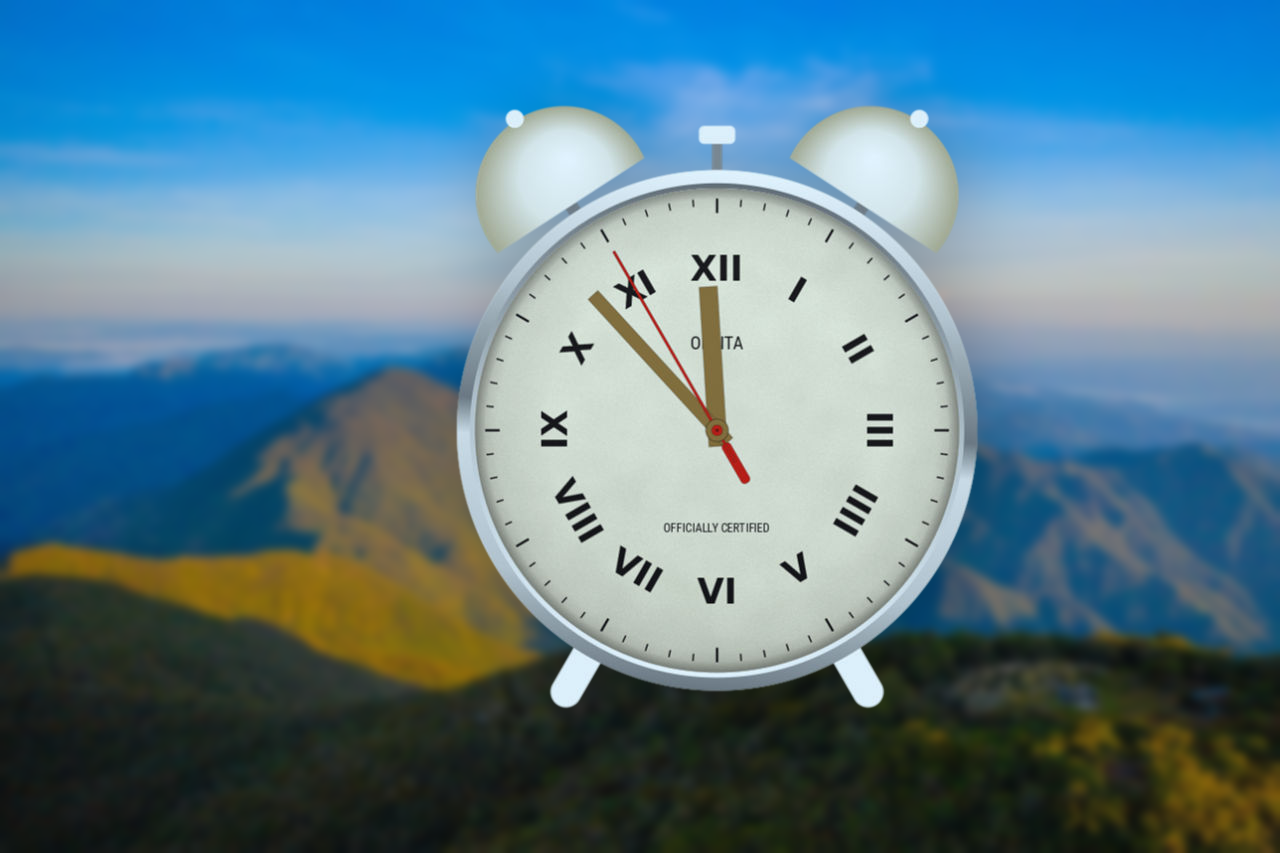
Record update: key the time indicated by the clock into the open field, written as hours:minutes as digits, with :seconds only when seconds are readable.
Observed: 11:52:55
